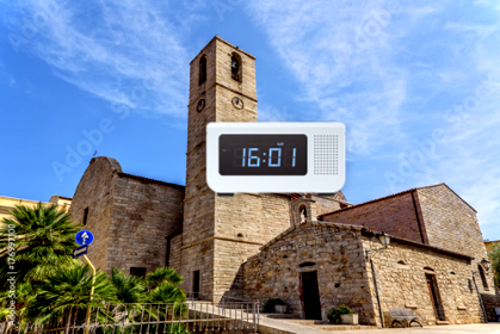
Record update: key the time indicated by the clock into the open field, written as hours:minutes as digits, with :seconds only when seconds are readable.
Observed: 16:01
